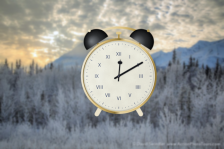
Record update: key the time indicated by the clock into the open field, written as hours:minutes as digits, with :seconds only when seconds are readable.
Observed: 12:10
